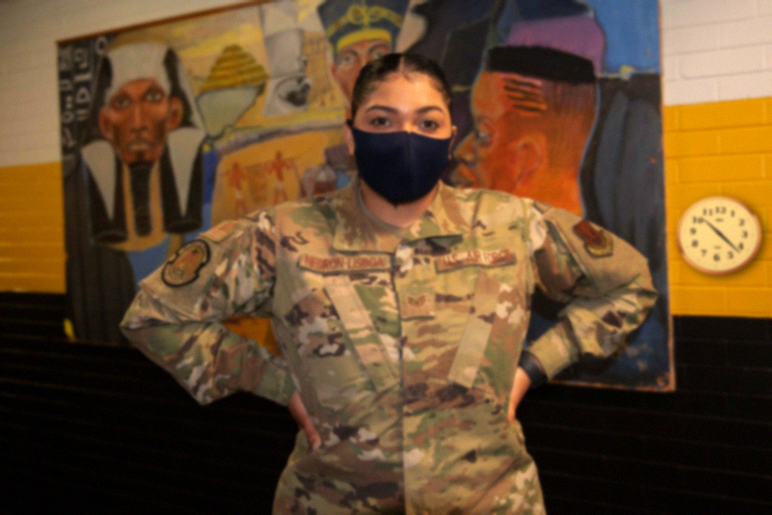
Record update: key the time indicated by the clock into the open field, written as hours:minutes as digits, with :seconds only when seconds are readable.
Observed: 10:22
